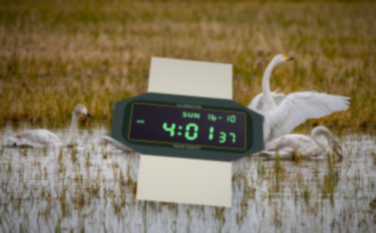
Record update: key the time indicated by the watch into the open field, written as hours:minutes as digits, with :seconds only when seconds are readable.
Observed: 4:01:37
